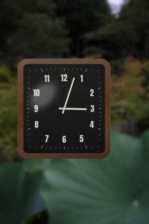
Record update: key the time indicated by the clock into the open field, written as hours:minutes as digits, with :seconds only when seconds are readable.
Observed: 3:03
